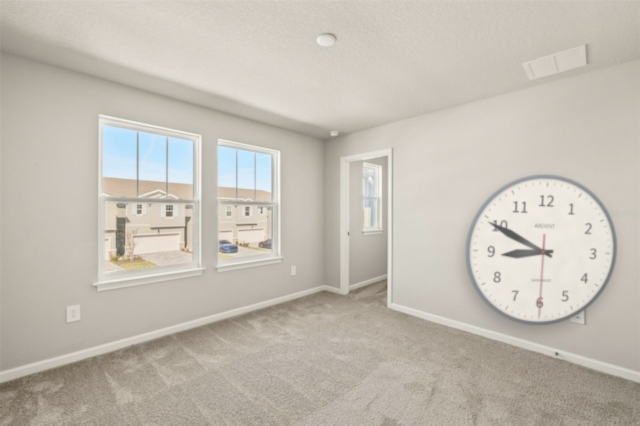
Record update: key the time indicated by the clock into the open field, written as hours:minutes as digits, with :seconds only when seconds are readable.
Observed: 8:49:30
